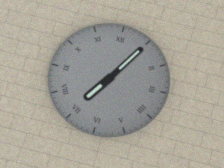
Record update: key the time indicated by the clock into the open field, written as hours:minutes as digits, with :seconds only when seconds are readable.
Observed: 7:05
